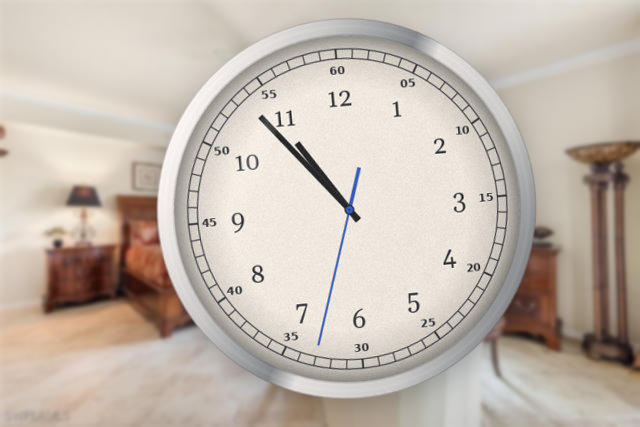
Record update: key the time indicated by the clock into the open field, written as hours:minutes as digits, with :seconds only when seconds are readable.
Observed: 10:53:33
